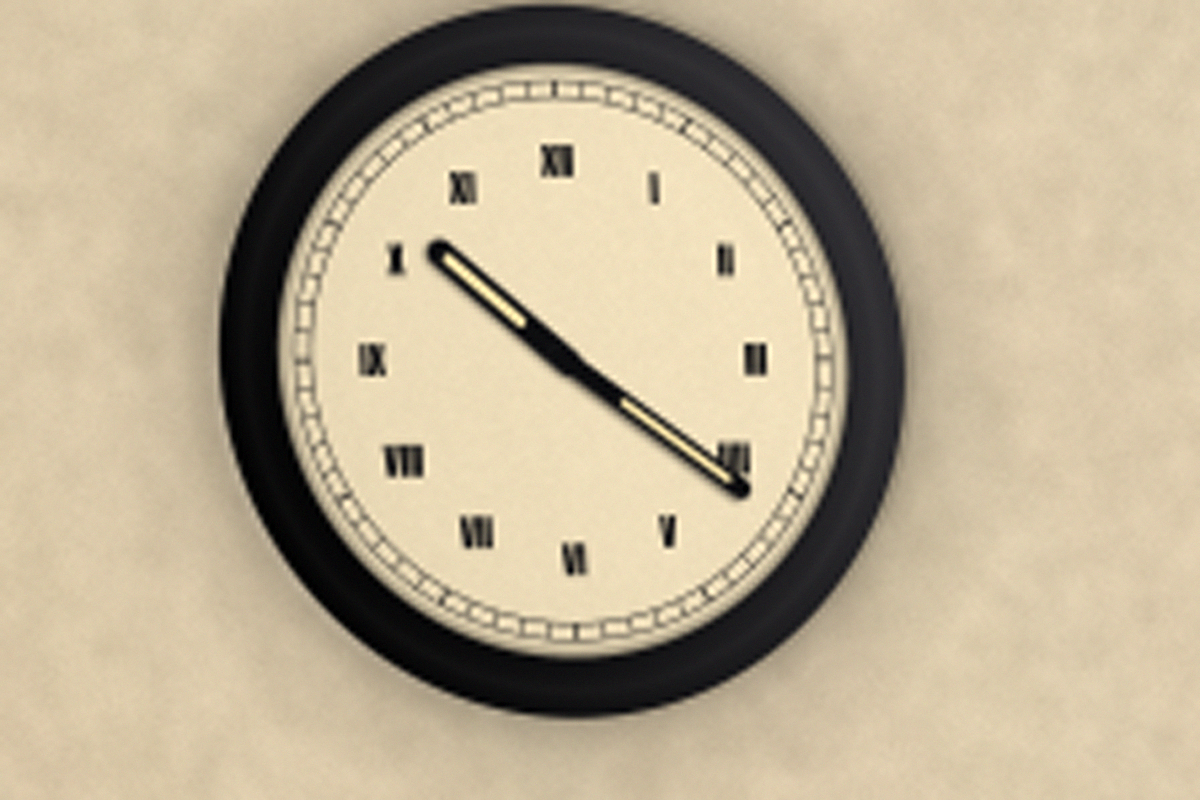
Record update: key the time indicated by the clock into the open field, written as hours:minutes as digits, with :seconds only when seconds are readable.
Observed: 10:21
